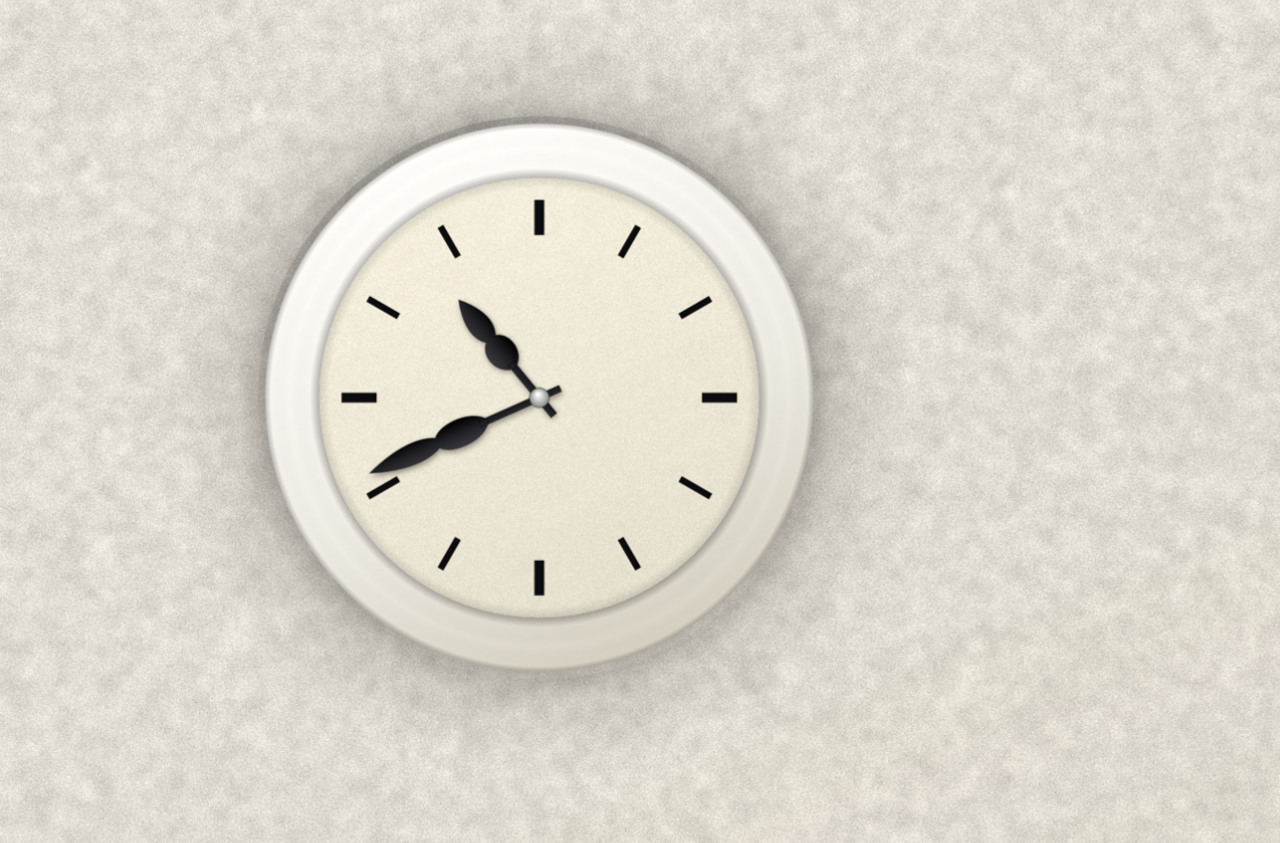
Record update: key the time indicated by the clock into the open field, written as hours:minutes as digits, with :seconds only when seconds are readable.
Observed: 10:41
